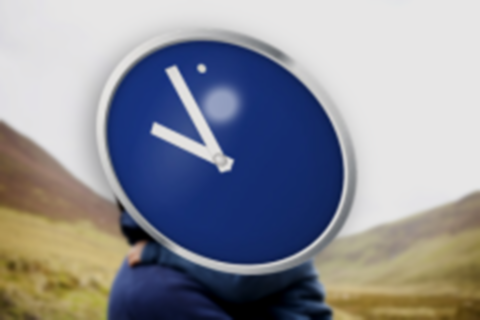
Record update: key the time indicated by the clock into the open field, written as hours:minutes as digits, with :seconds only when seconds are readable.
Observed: 9:57
